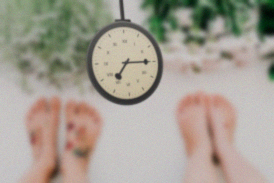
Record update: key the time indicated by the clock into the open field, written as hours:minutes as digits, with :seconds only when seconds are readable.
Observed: 7:15
